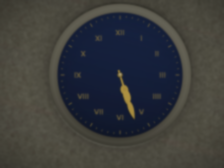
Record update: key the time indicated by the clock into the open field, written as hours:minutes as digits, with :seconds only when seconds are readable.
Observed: 5:27
